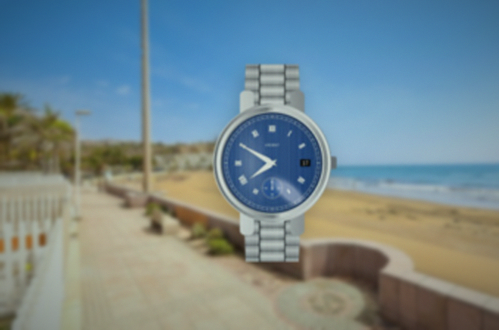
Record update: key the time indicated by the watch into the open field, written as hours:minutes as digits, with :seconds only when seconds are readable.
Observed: 7:50
